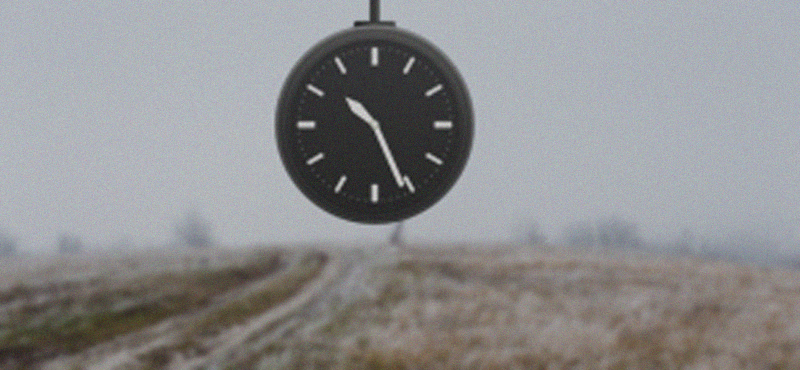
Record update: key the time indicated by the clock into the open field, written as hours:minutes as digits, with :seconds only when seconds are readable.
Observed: 10:26
